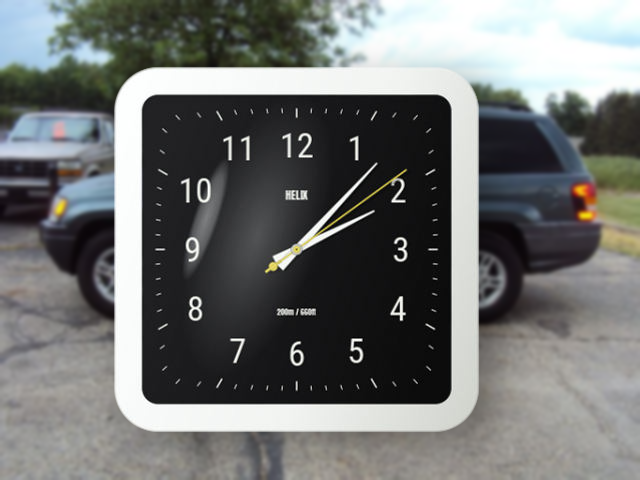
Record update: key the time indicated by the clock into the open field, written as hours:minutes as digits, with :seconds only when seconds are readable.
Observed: 2:07:09
